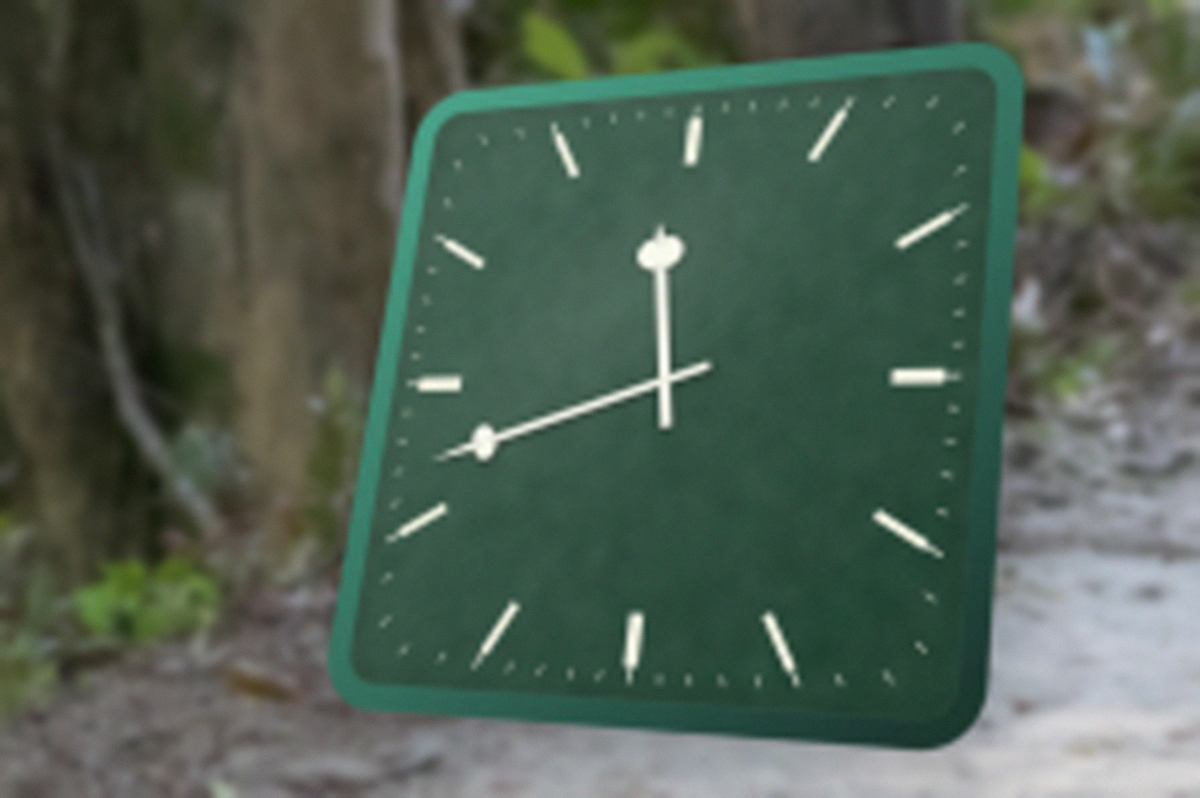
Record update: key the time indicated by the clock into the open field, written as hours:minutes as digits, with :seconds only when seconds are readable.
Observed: 11:42
